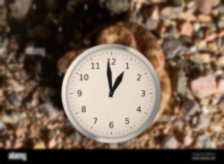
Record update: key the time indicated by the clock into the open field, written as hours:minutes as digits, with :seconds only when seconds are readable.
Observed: 12:59
